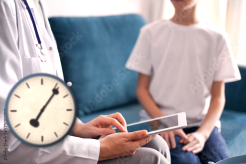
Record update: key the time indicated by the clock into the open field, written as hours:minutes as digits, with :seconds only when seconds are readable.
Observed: 7:06
